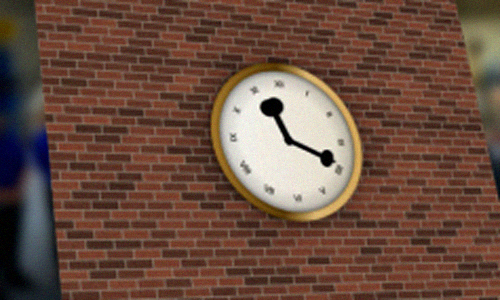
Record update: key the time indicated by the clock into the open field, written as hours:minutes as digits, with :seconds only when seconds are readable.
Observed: 11:19
